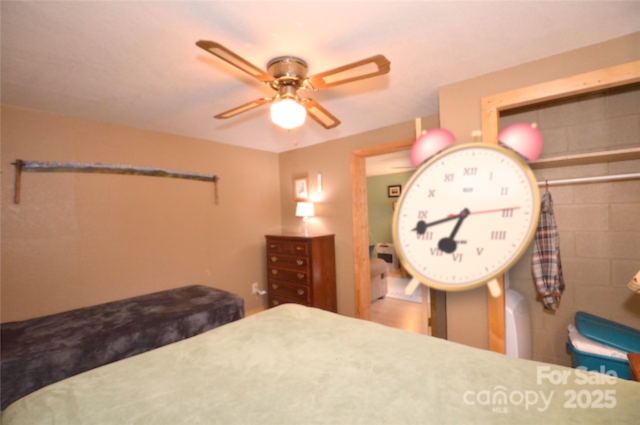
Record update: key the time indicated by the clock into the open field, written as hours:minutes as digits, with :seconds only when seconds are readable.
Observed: 6:42:14
